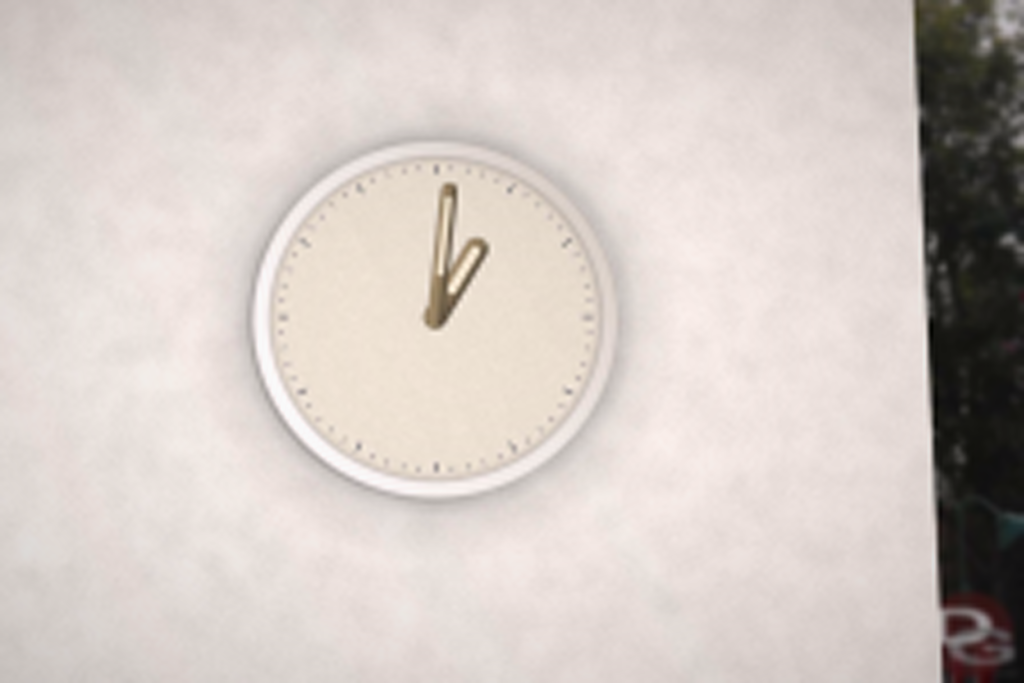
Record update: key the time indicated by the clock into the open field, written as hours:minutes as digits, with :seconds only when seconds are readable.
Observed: 1:01
